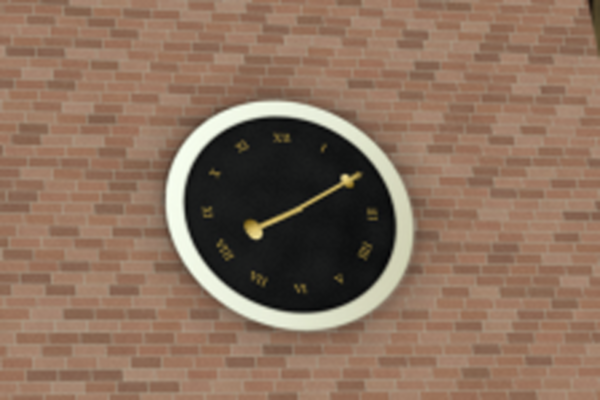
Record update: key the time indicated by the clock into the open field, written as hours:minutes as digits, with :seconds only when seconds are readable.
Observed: 8:10
